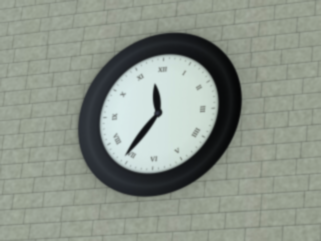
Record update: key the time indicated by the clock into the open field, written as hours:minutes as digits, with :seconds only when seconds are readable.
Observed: 11:36
